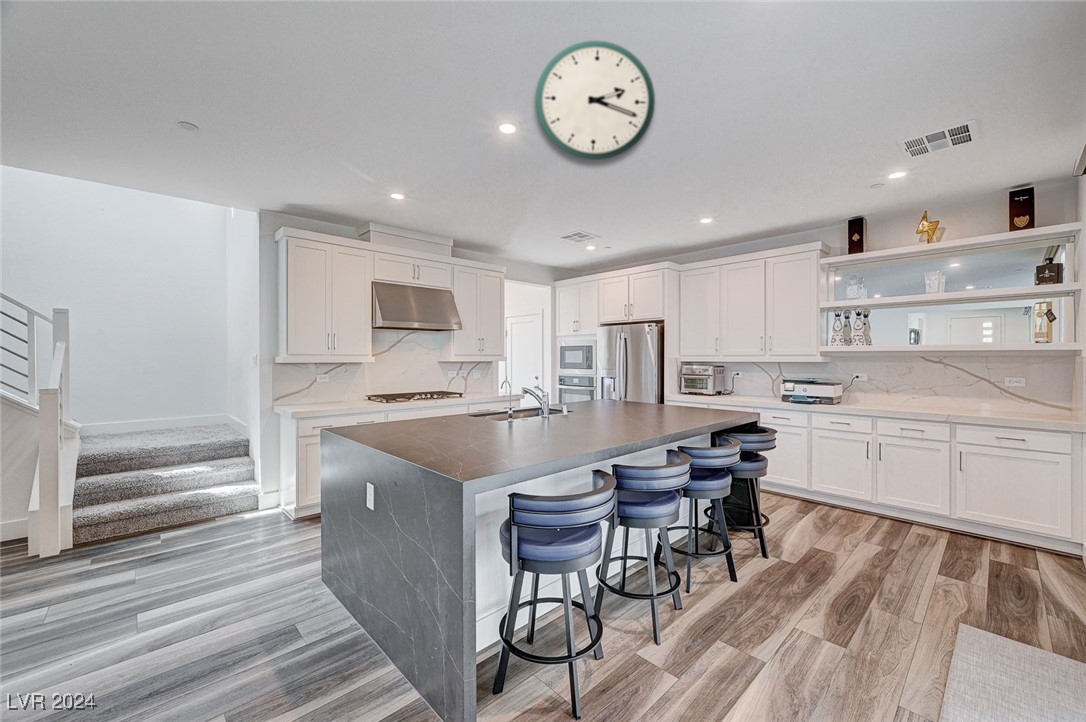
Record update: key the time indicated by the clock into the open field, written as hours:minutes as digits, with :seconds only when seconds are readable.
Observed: 2:18
